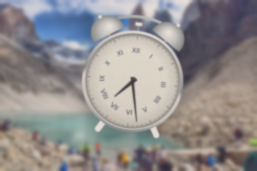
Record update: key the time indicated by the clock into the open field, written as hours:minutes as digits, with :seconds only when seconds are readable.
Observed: 7:28
